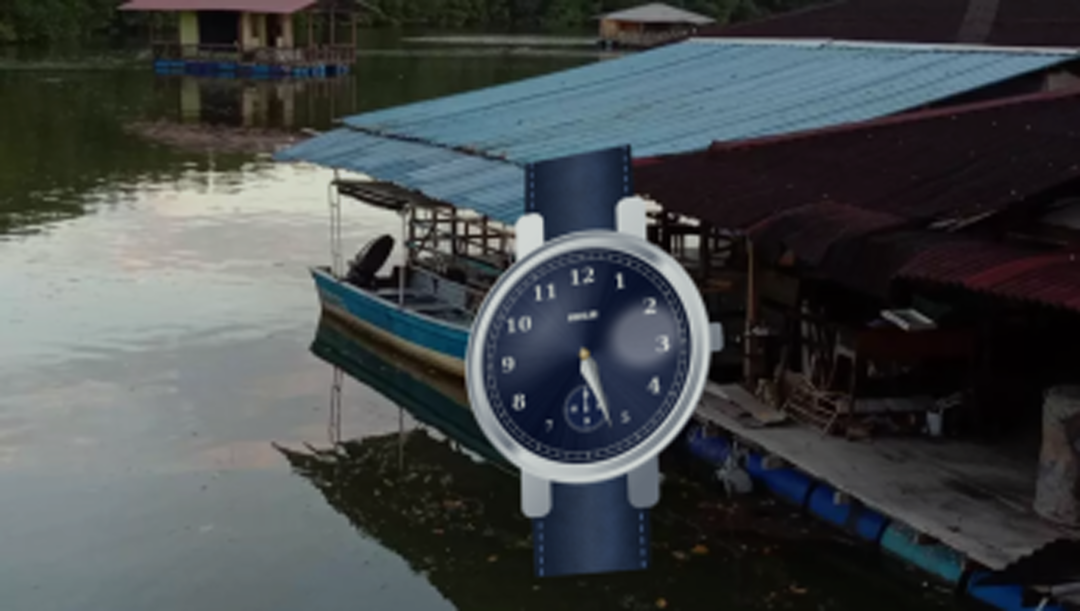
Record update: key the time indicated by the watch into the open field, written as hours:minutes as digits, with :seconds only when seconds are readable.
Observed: 5:27
